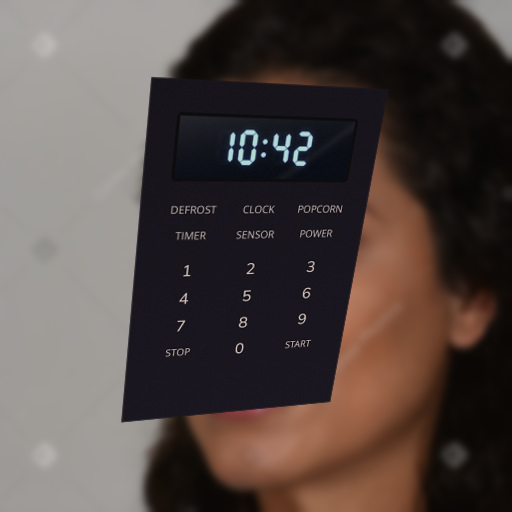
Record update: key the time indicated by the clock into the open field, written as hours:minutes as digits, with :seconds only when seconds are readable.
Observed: 10:42
